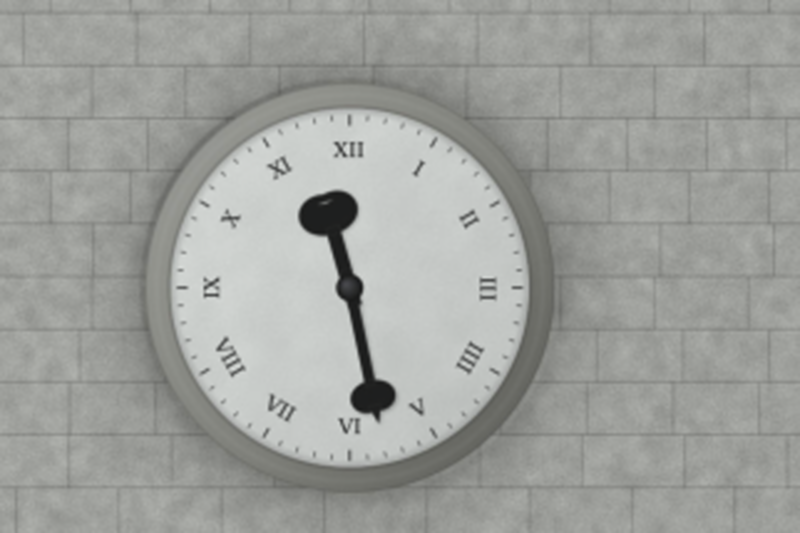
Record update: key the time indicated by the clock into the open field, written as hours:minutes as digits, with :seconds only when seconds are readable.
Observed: 11:28
